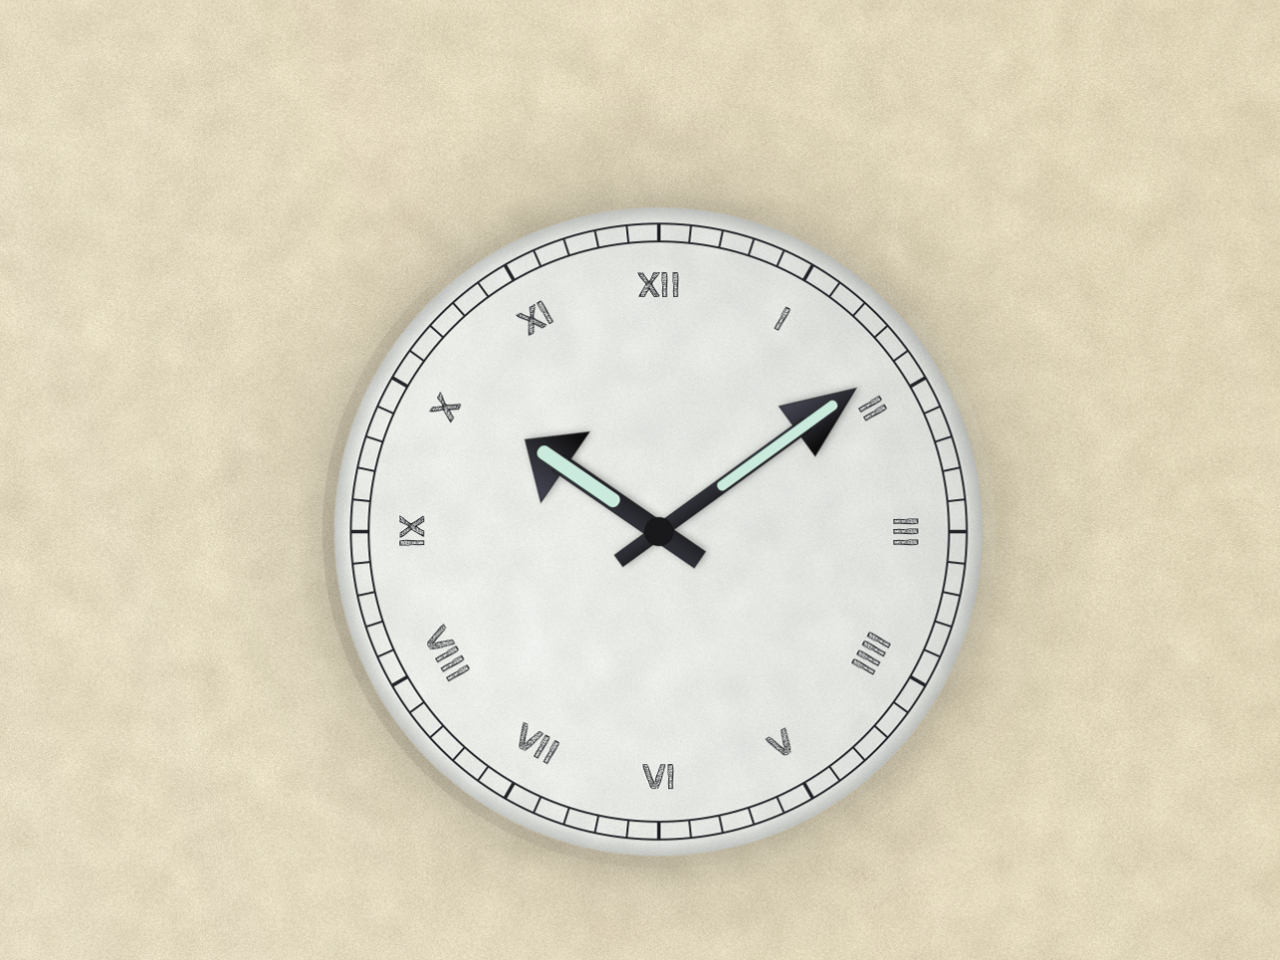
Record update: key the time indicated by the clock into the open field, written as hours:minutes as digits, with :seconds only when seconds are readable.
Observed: 10:09
